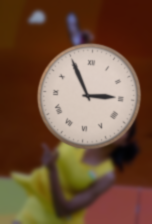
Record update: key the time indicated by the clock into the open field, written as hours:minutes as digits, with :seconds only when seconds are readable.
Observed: 2:55
